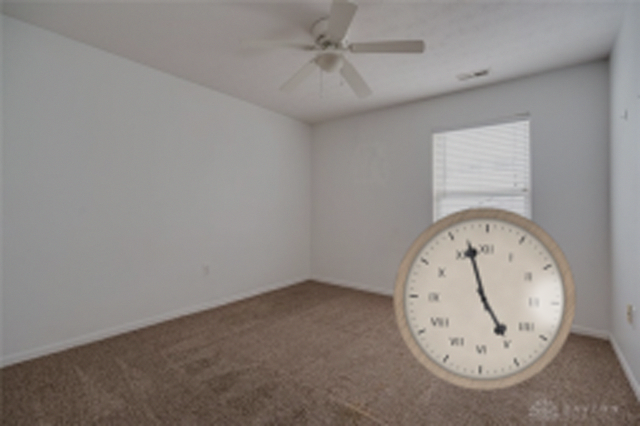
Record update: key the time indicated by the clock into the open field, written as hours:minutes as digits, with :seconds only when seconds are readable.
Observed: 4:57
